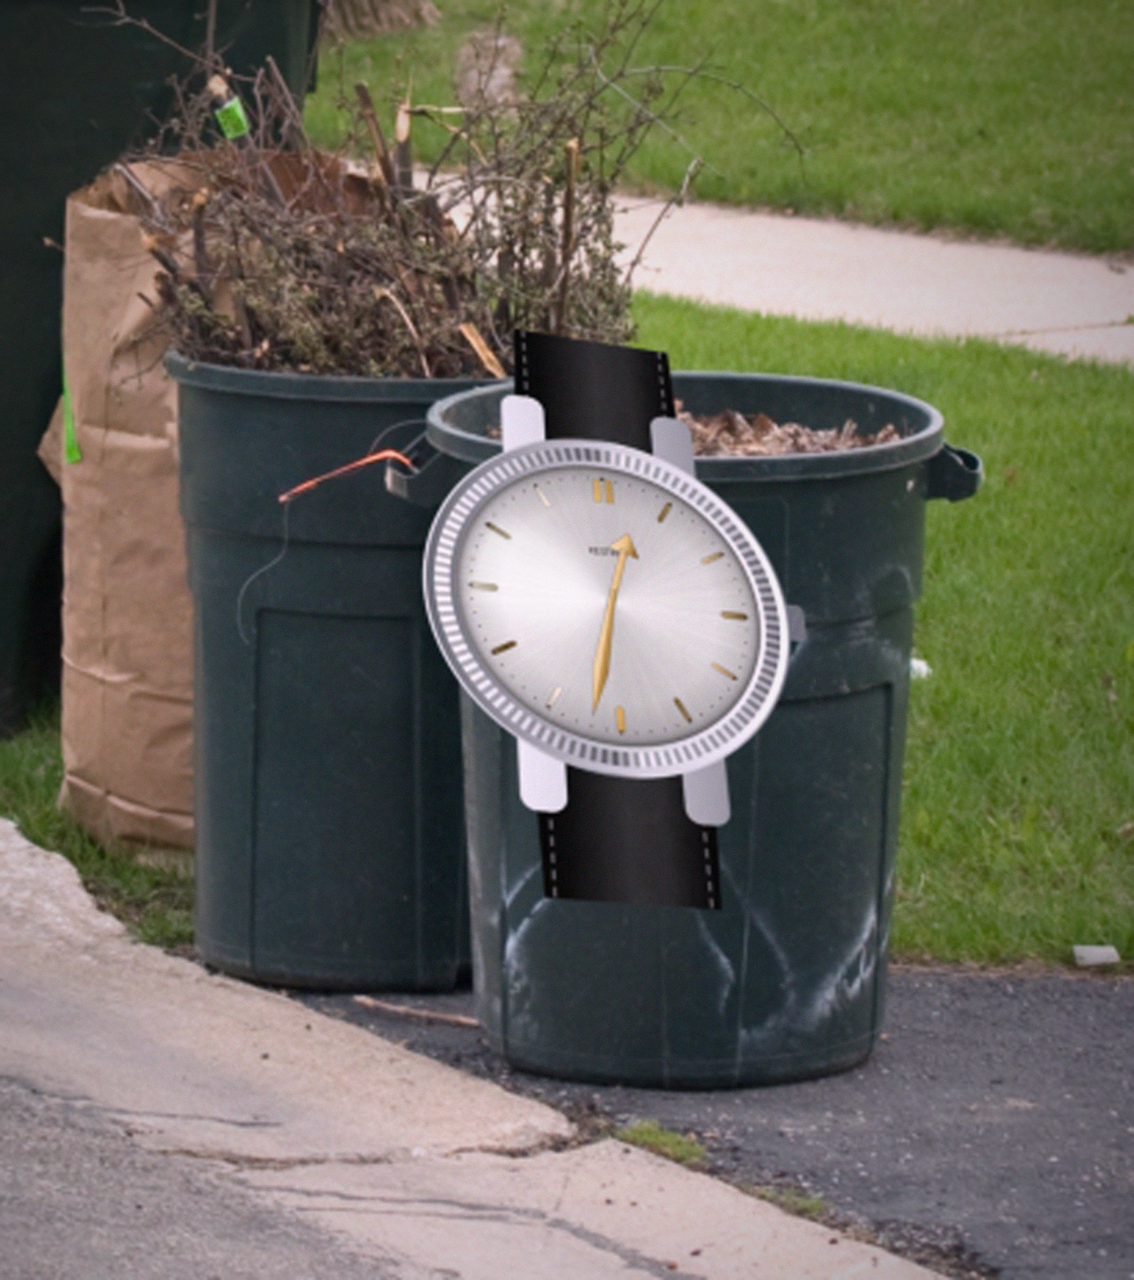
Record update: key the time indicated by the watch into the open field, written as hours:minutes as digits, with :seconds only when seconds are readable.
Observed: 12:32
